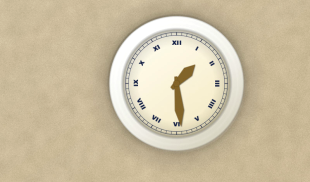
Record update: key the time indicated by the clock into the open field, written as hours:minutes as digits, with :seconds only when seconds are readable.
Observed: 1:29
